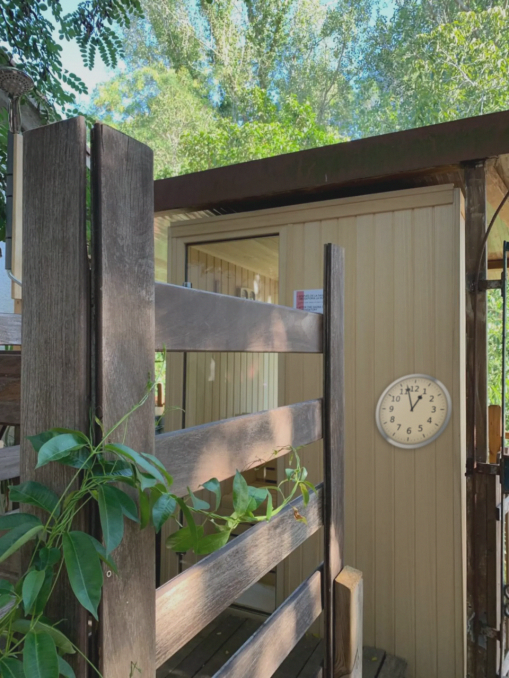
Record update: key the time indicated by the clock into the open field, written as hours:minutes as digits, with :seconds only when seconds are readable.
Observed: 12:57
